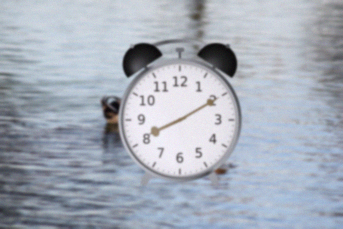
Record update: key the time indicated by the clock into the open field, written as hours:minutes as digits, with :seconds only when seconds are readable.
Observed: 8:10
